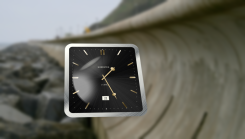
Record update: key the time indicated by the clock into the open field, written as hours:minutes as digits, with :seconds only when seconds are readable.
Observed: 1:26
